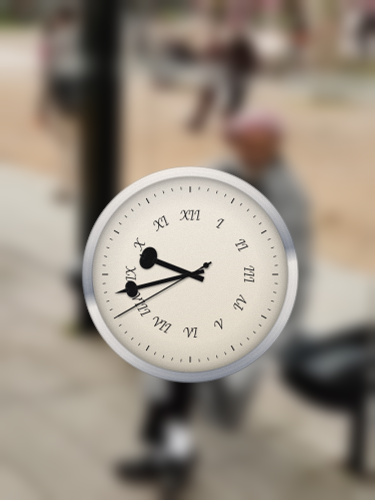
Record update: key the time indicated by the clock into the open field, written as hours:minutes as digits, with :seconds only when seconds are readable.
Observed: 9:42:40
